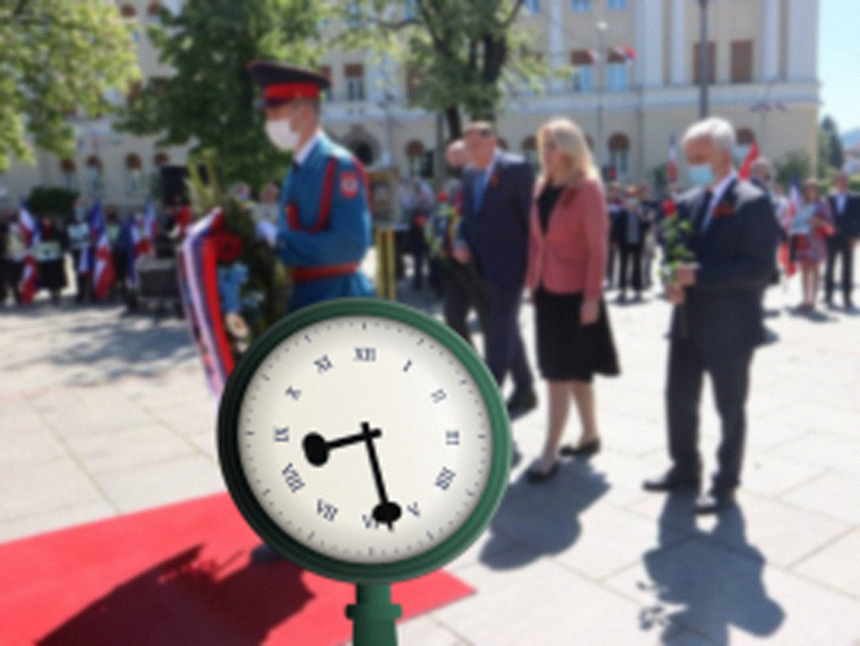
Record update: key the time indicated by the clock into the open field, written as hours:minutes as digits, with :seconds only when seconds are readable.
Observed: 8:28
